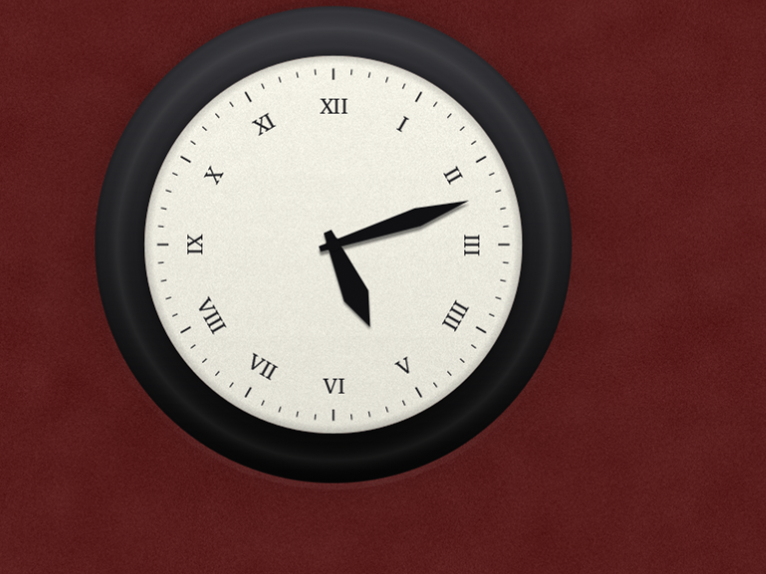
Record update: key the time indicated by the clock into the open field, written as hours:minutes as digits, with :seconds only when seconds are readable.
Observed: 5:12
